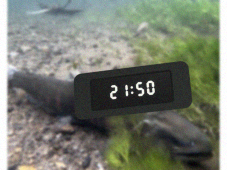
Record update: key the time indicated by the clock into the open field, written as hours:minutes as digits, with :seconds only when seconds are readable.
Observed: 21:50
